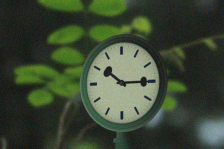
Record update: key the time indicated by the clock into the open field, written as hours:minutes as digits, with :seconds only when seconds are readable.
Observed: 10:15
